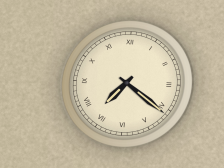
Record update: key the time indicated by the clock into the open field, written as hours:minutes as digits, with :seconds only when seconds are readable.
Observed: 7:21
